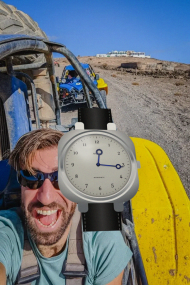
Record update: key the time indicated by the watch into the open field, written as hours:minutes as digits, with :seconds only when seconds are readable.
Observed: 12:16
